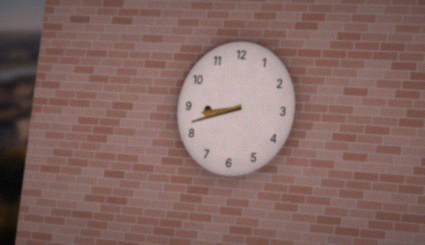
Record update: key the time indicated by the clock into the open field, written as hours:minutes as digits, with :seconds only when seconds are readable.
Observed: 8:42
